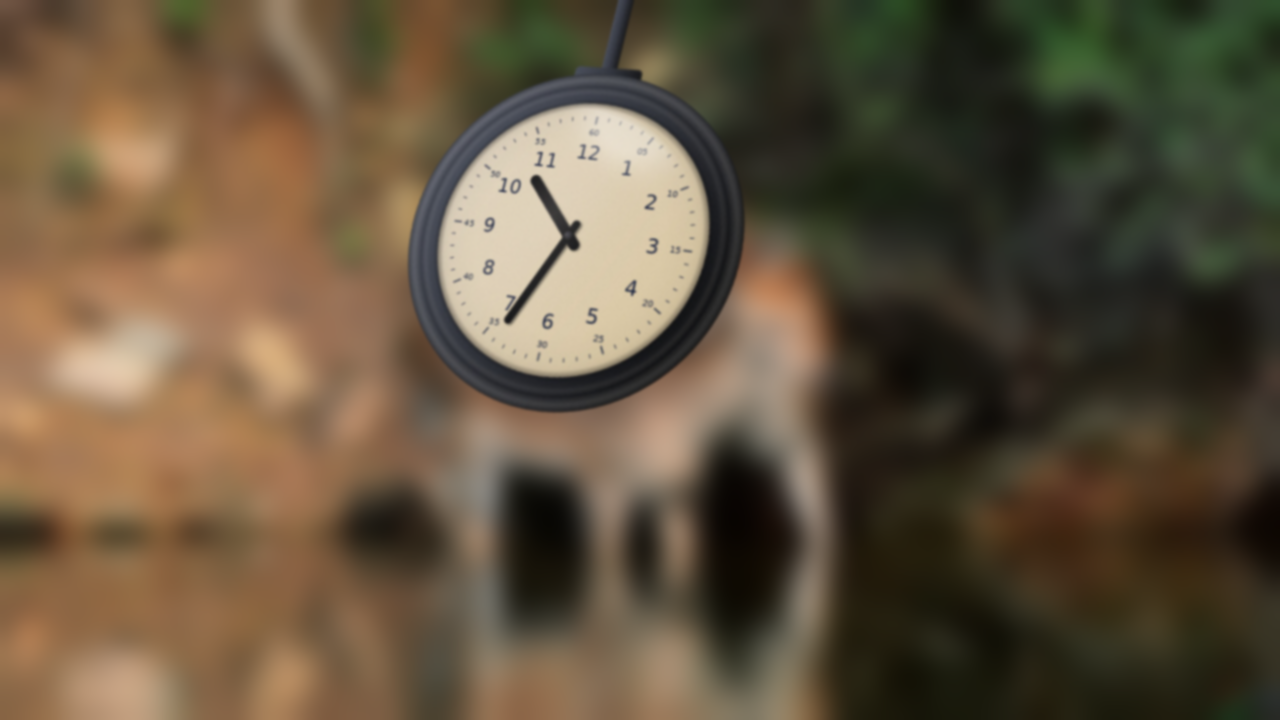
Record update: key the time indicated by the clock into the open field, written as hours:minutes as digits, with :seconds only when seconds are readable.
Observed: 10:34
